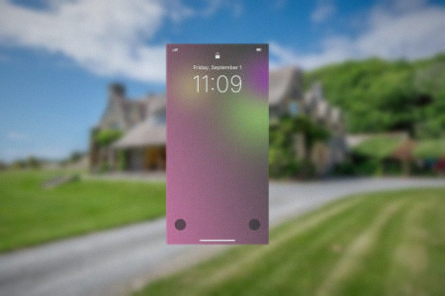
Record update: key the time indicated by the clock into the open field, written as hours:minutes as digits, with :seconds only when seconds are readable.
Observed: 11:09
